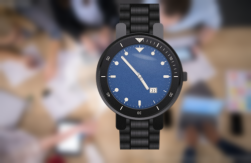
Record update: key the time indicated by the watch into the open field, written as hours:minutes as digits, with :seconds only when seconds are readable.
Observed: 4:53
